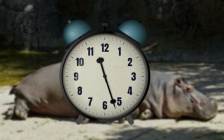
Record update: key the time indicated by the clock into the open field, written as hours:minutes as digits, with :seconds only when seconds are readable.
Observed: 11:27
